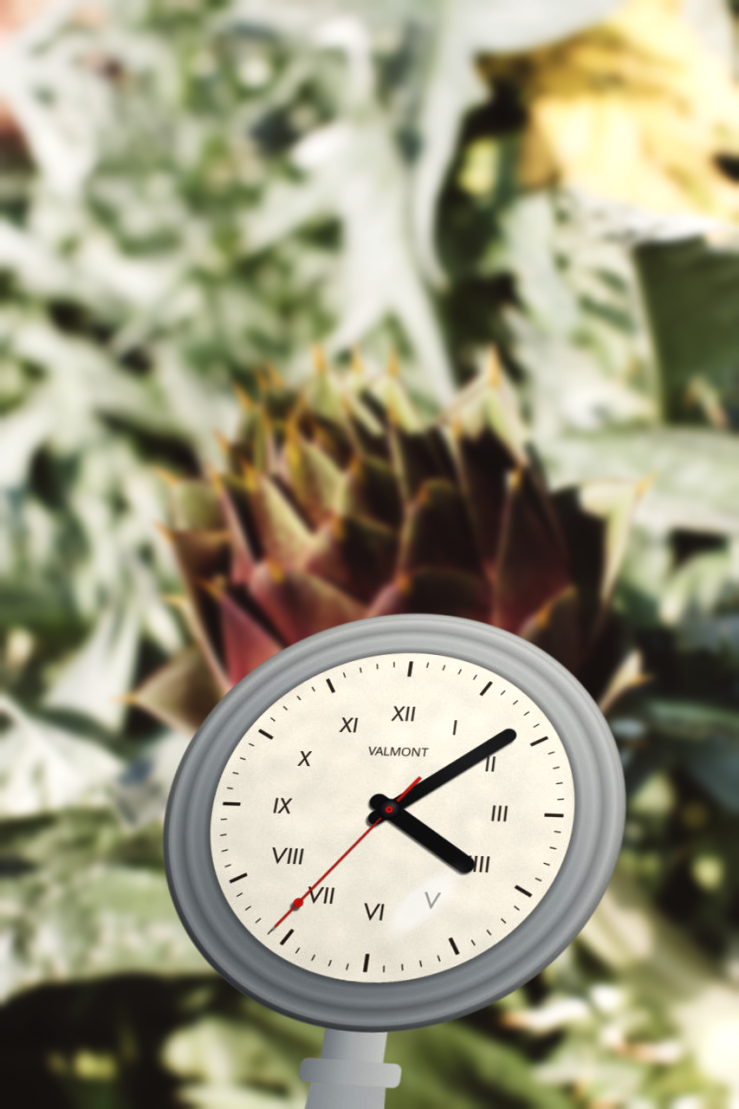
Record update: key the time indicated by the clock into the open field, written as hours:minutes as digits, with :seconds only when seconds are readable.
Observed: 4:08:36
